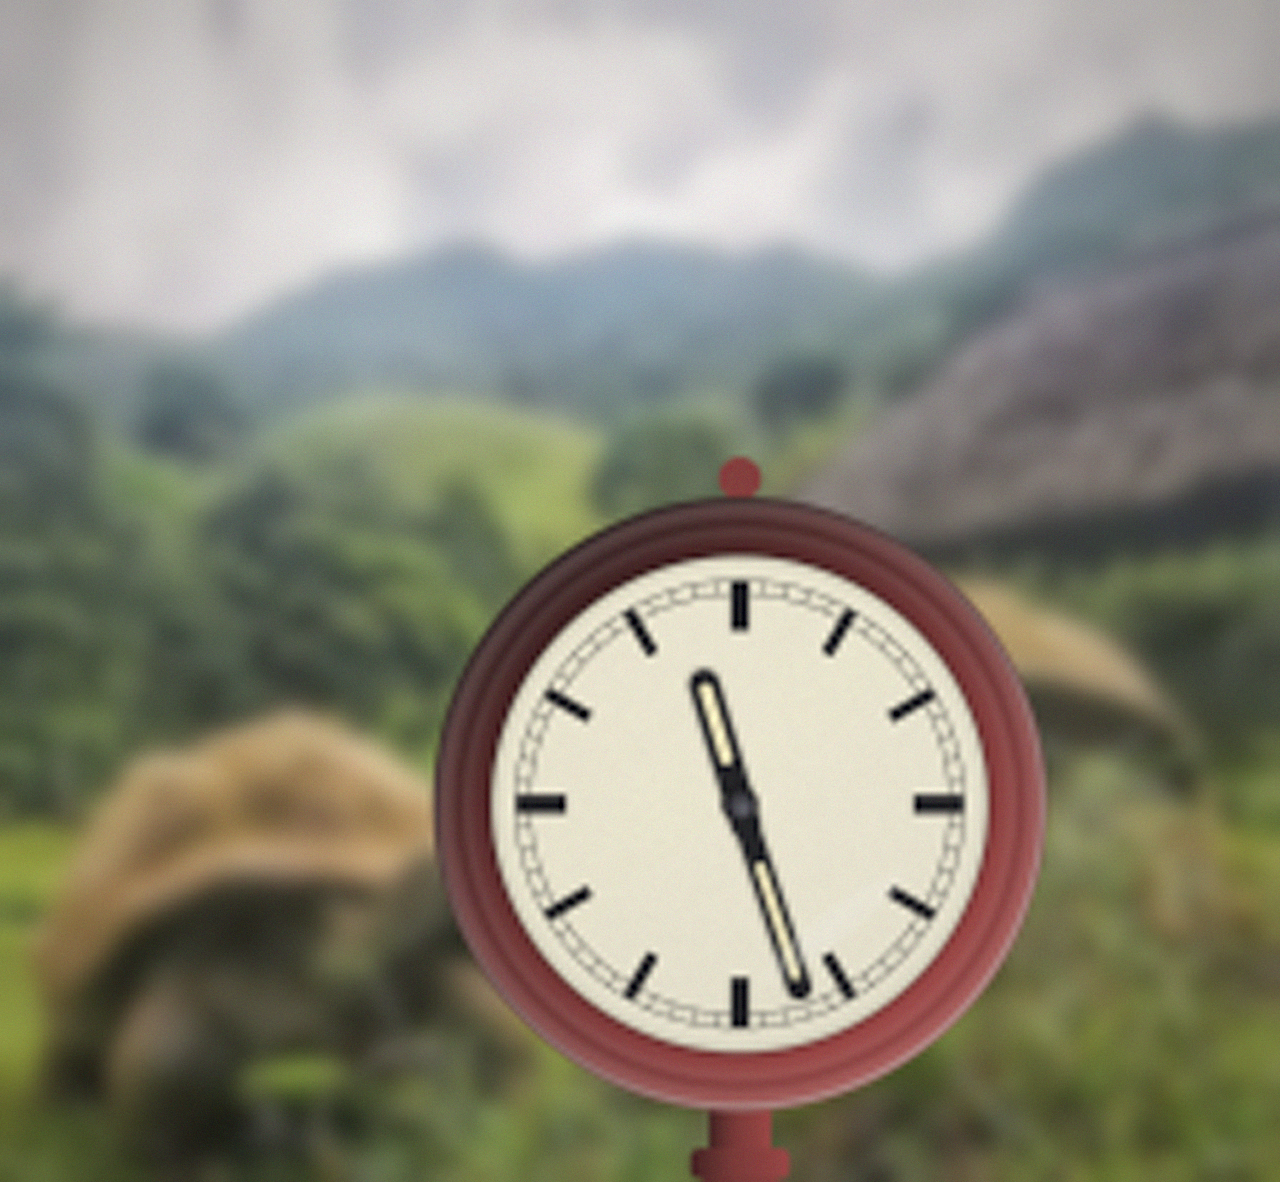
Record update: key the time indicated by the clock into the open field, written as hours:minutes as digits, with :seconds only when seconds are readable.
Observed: 11:27
